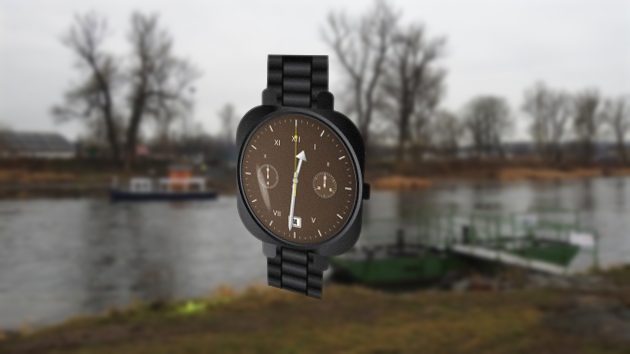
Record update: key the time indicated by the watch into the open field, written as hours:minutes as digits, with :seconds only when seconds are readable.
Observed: 12:31
